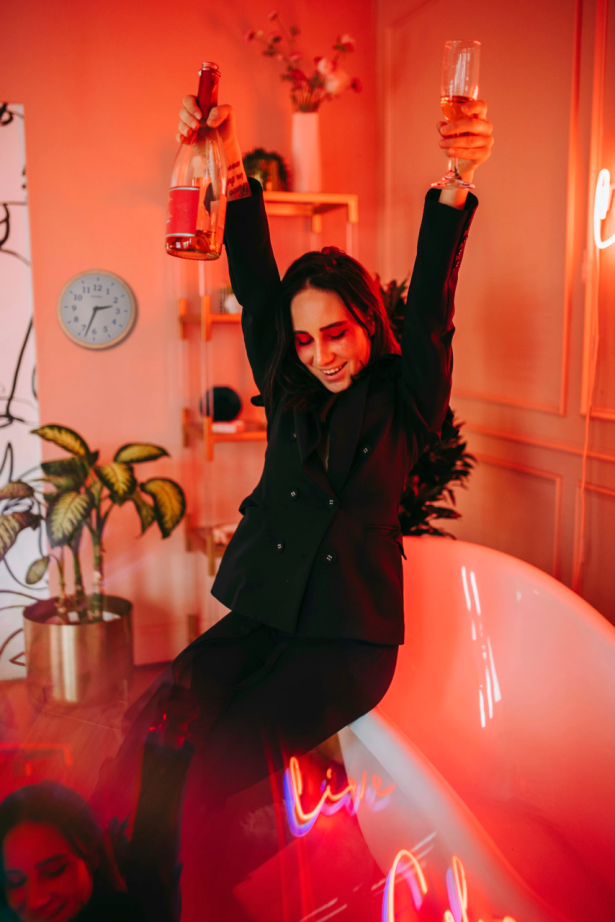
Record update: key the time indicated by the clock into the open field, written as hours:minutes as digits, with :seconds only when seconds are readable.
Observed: 2:33
